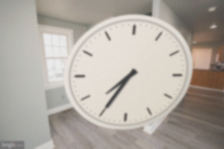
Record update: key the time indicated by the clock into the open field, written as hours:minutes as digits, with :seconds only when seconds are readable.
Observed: 7:35
